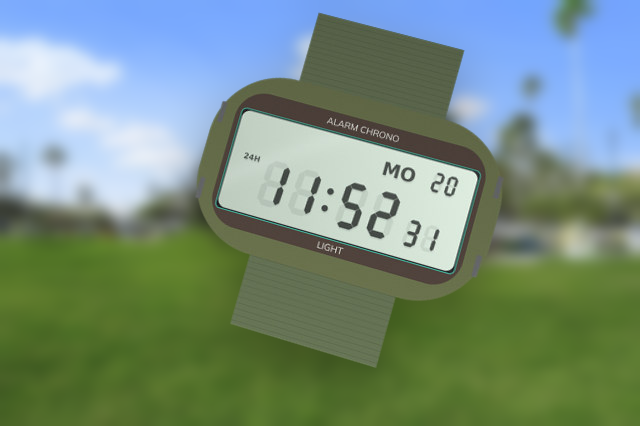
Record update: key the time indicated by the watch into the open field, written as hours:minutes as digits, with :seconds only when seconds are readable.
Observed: 11:52:31
